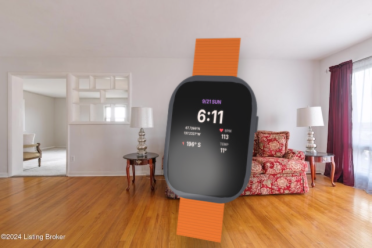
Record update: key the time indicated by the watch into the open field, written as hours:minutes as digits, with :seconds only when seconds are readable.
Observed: 6:11
